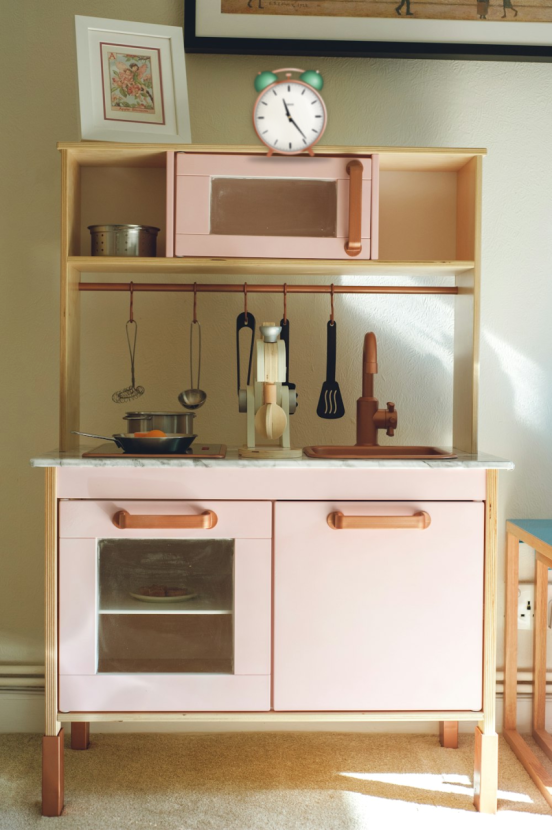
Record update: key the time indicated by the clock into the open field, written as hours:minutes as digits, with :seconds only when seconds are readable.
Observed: 11:24
